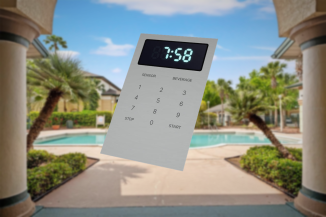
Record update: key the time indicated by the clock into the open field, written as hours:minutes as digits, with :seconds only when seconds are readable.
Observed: 7:58
